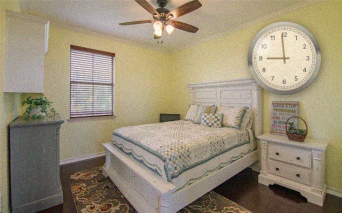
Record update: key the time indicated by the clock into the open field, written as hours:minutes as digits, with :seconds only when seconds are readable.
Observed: 8:59
